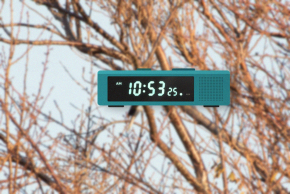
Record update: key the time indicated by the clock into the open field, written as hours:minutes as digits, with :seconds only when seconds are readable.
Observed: 10:53:25
